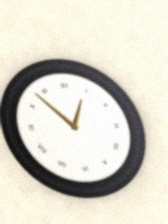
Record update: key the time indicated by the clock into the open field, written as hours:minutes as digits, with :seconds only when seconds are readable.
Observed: 12:53
